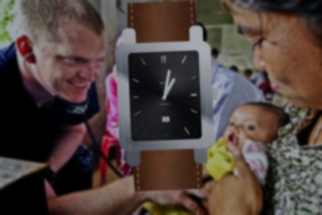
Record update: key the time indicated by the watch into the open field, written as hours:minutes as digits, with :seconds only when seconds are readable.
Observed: 1:02
